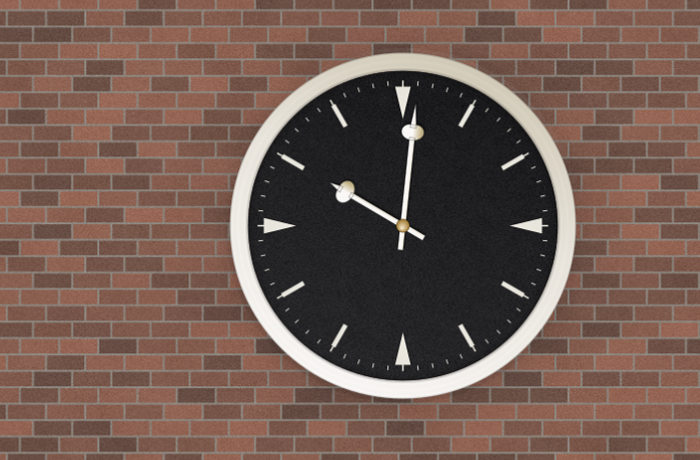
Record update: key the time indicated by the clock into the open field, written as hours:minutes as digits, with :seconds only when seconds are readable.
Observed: 10:01
